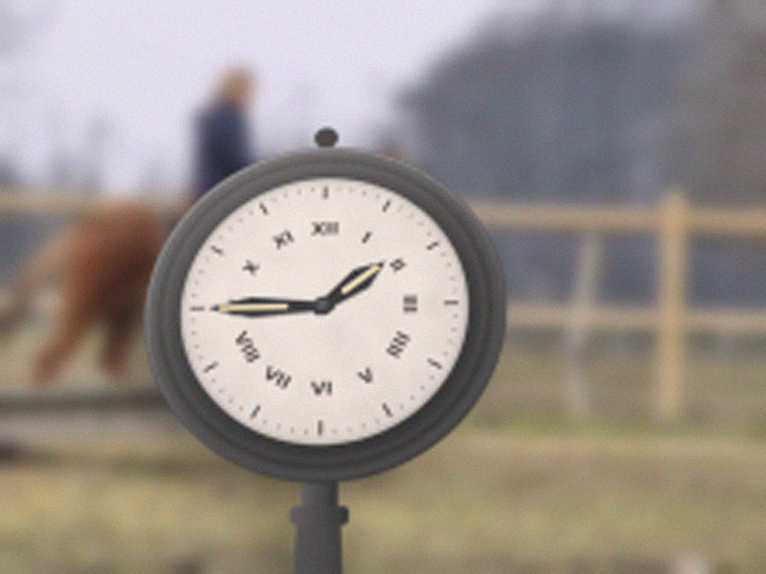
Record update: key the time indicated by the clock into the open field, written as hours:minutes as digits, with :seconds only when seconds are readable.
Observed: 1:45
